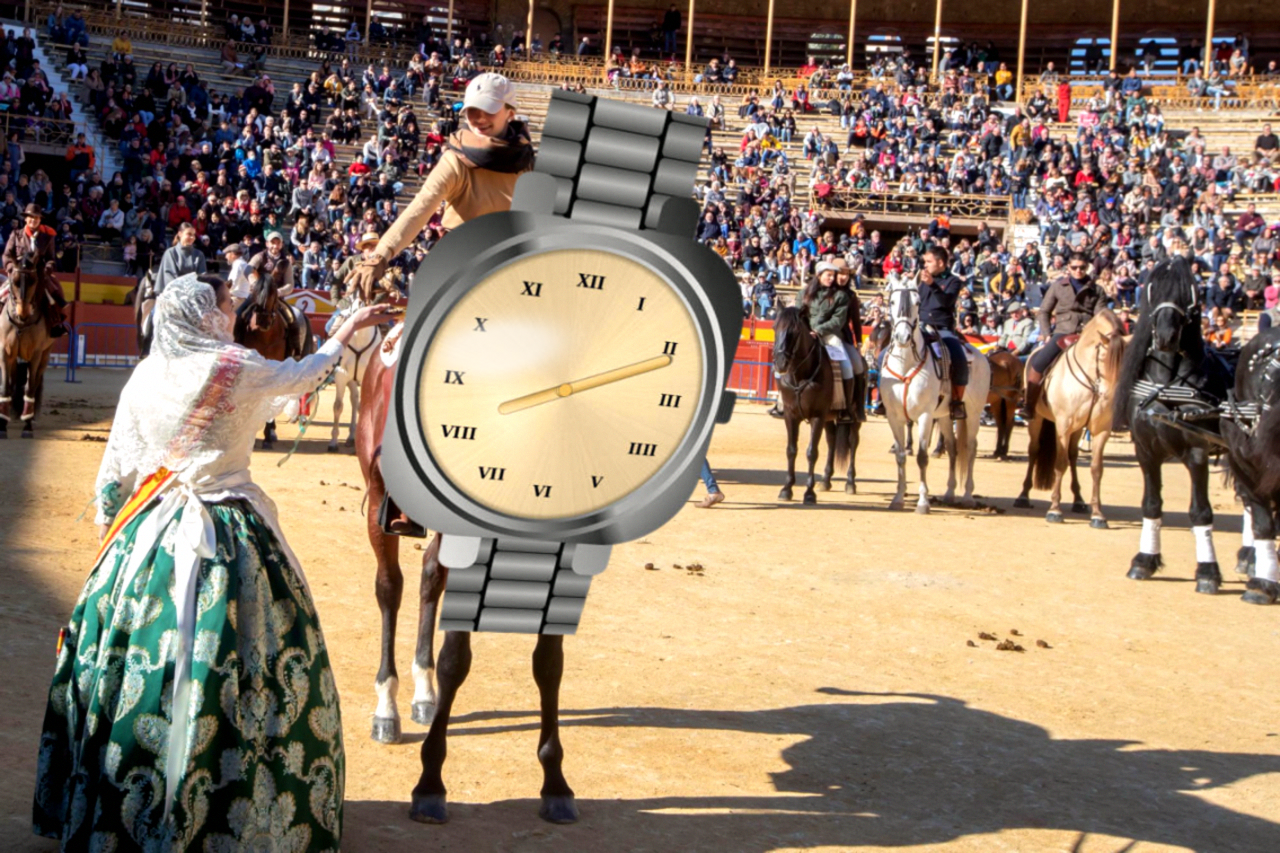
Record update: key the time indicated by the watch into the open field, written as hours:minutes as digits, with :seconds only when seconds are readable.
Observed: 8:11
